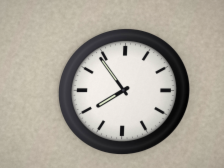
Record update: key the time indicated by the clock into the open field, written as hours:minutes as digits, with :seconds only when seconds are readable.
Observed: 7:54
